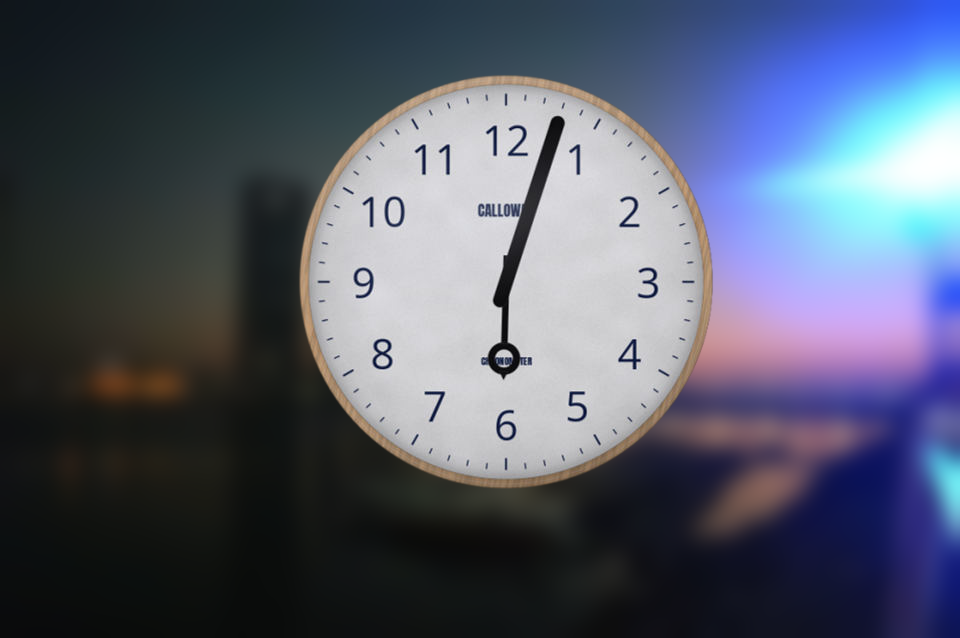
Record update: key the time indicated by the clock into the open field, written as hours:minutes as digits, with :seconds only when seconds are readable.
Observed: 6:03
